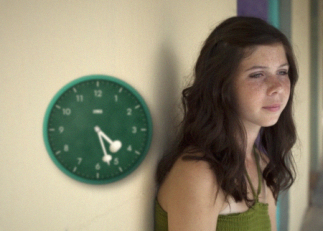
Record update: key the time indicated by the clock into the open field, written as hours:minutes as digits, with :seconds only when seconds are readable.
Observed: 4:27
